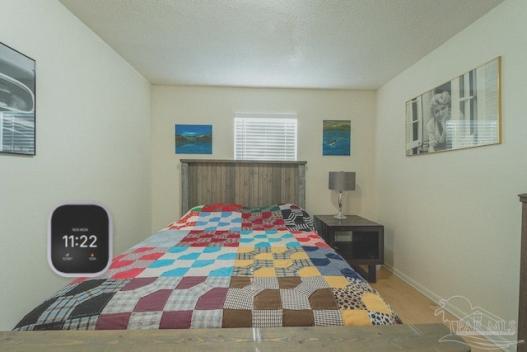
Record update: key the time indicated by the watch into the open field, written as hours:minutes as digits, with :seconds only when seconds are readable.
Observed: 11:22
